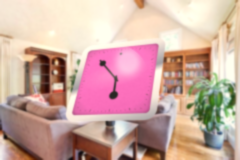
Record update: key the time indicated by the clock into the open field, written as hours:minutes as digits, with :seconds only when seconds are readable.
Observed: 5:53
